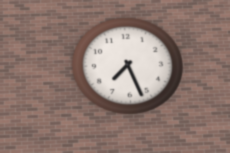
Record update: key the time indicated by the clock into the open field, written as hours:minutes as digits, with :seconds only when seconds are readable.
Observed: 7:27
